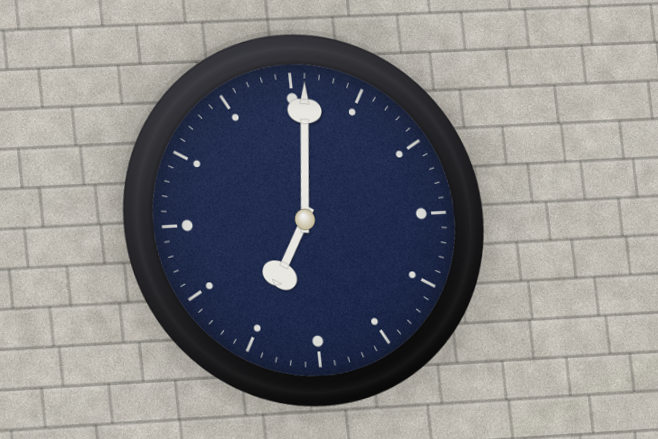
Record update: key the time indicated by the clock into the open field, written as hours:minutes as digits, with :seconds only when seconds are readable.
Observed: 7:01
